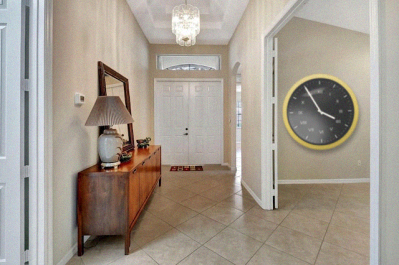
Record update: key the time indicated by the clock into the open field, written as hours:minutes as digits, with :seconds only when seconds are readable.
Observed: 3:55
